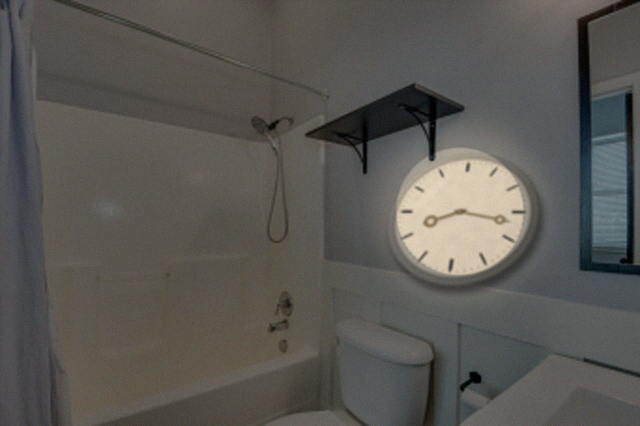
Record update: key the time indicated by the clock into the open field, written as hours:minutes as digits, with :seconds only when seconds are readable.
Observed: 8:17
